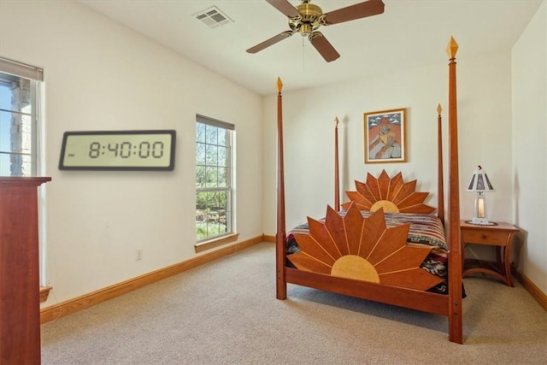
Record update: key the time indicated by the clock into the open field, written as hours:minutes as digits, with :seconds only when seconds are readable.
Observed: 8:40:00
